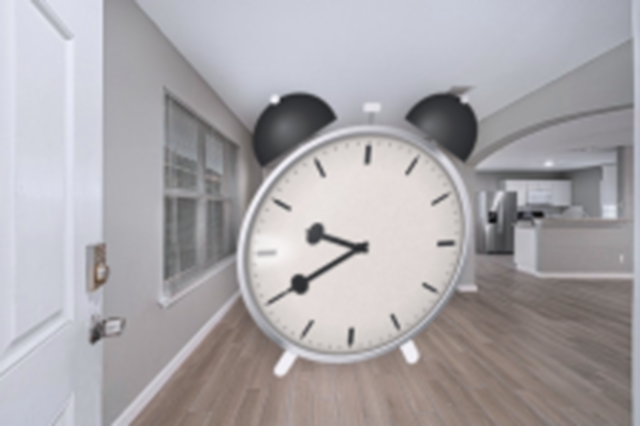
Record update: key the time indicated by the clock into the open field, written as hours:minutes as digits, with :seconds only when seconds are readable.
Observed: 9:40
